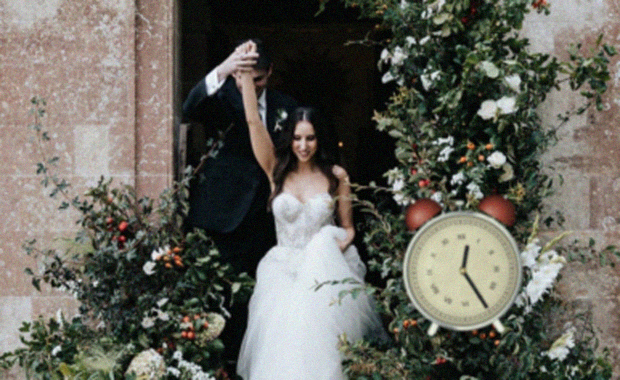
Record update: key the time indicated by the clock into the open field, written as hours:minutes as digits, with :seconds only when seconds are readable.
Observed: 12:25
